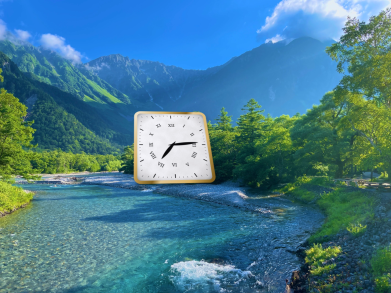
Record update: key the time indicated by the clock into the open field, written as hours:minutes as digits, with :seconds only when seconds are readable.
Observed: 7:14
